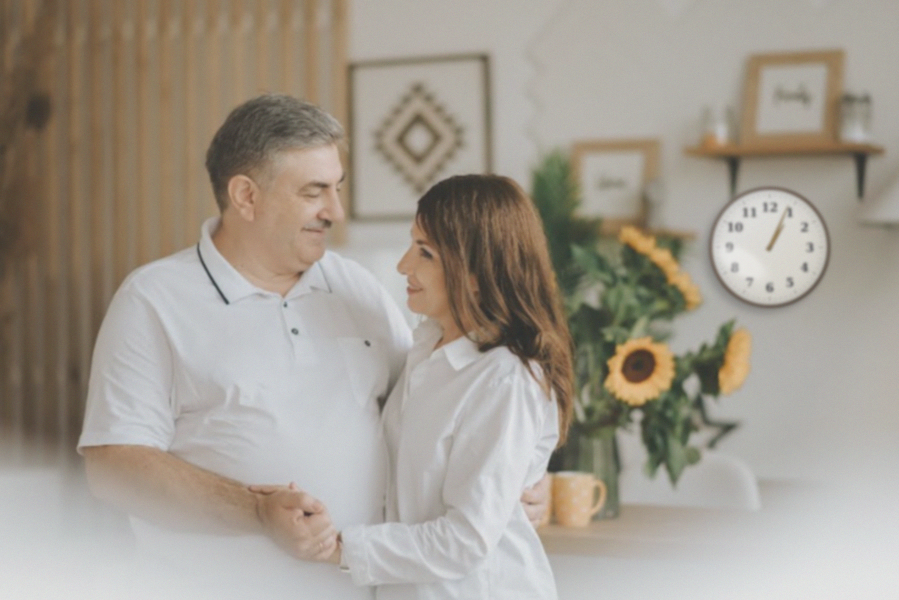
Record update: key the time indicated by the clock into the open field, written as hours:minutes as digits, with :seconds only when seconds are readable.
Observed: 1:04
